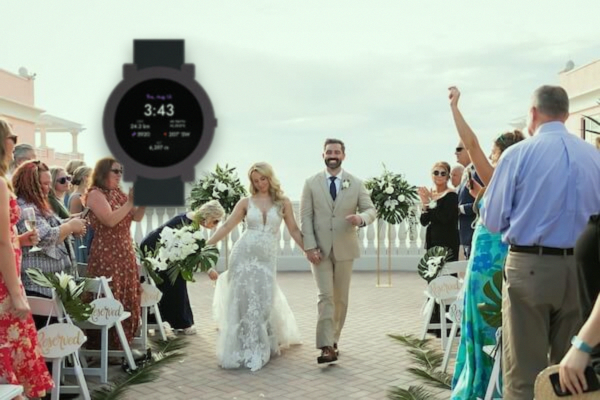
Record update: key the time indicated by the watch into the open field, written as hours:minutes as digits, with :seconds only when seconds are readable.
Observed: 3:43
